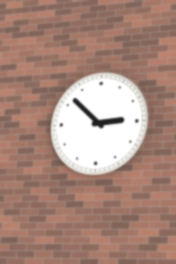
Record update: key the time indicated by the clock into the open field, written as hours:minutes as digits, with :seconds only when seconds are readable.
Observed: 2:52
